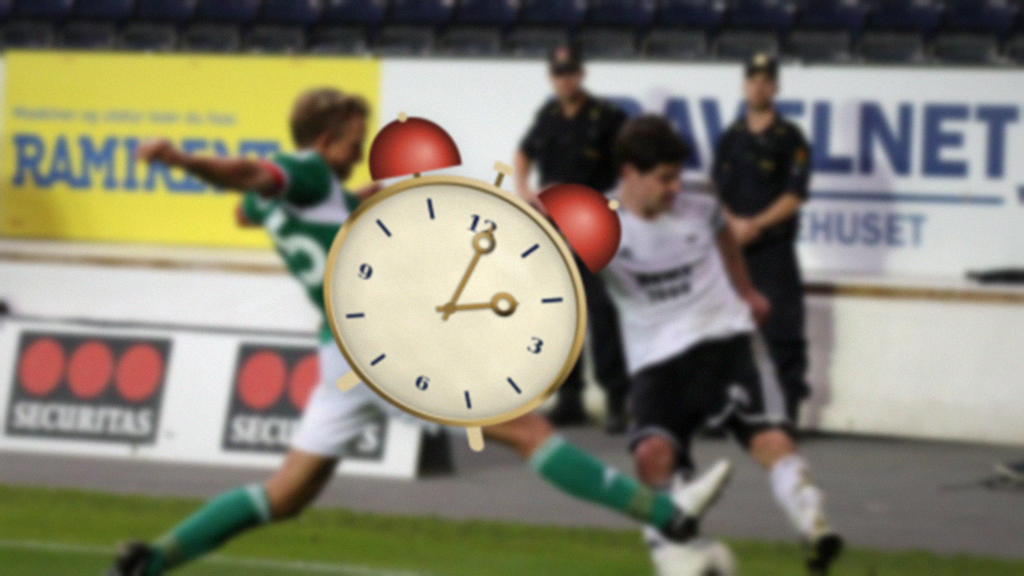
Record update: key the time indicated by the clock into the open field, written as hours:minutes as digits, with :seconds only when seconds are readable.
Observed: 2:01
